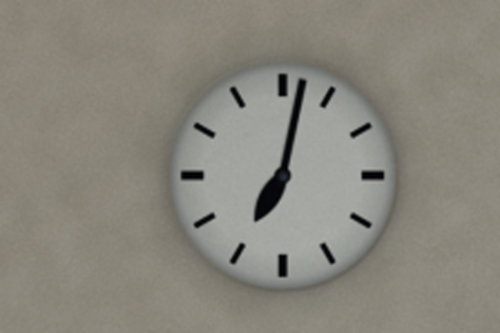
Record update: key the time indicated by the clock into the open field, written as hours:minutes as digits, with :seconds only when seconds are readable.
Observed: 7:02
